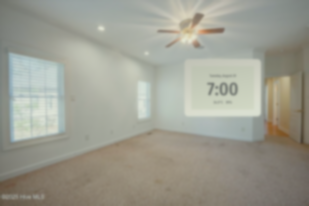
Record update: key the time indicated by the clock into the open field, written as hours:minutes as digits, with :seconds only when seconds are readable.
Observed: 7:00
